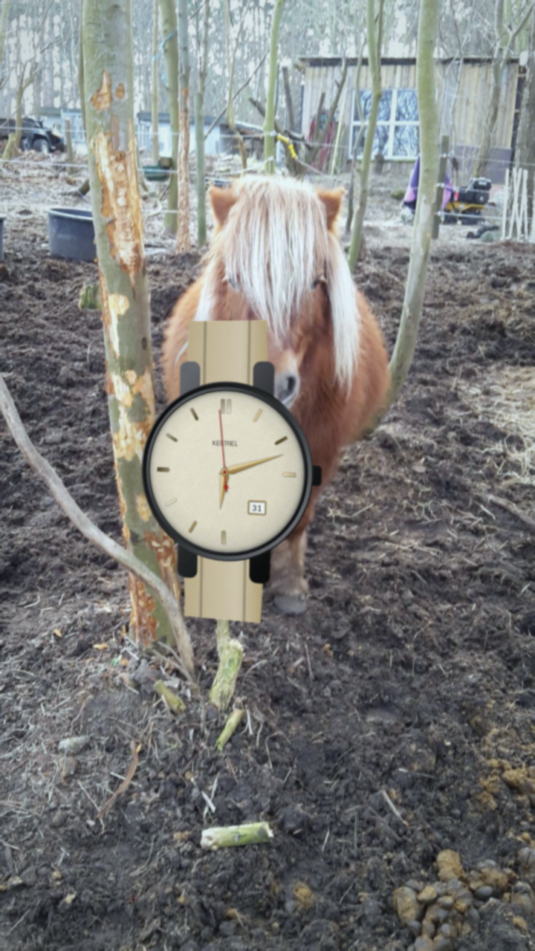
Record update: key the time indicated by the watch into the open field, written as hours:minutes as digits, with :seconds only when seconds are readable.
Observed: 6:11:59
